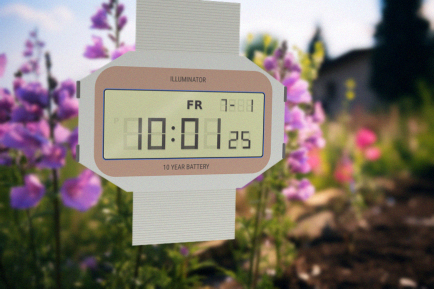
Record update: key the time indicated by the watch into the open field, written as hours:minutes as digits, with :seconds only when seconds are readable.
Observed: 10:01:25
